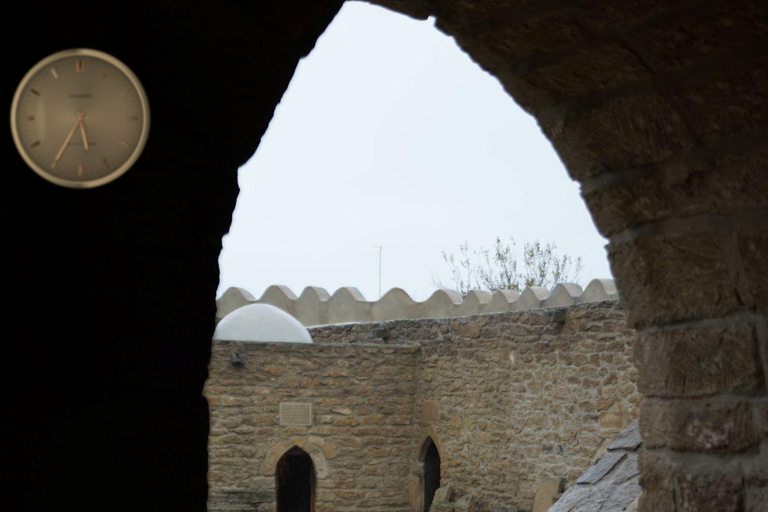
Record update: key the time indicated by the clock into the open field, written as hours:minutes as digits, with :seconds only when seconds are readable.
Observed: 5:35
